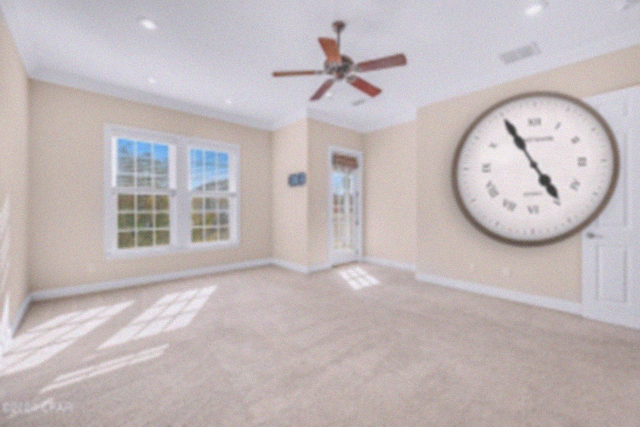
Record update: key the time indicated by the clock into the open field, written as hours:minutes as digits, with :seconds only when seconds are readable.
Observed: 4:55
